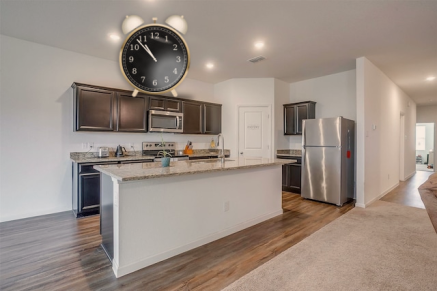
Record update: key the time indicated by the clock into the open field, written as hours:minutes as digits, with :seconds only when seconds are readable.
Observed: 10:53
